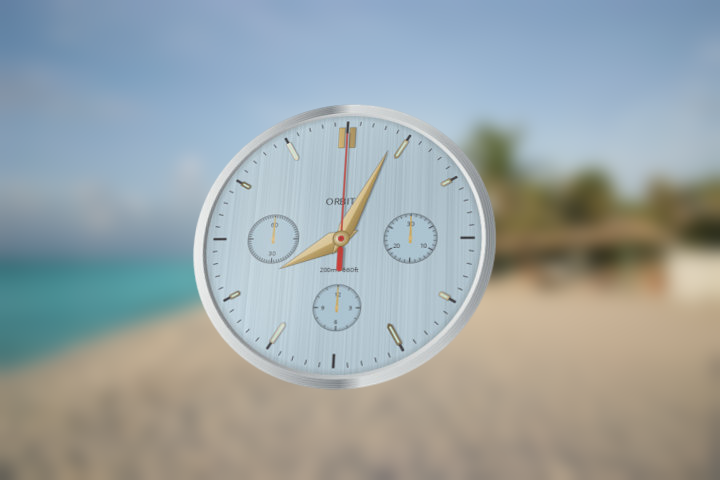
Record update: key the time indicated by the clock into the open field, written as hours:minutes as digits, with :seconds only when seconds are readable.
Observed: 8:04
